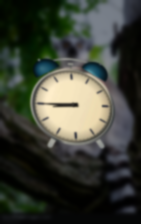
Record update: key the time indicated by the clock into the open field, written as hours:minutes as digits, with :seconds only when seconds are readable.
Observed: 8:45
